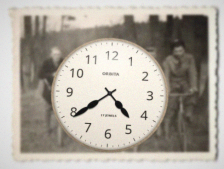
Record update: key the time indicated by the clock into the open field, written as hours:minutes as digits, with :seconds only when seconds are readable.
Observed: 4:39
